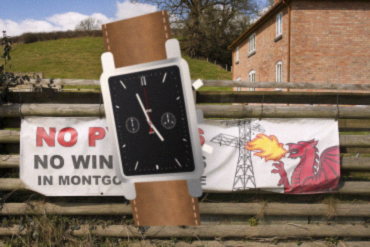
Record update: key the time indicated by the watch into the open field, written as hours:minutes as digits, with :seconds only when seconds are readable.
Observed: 4:57
